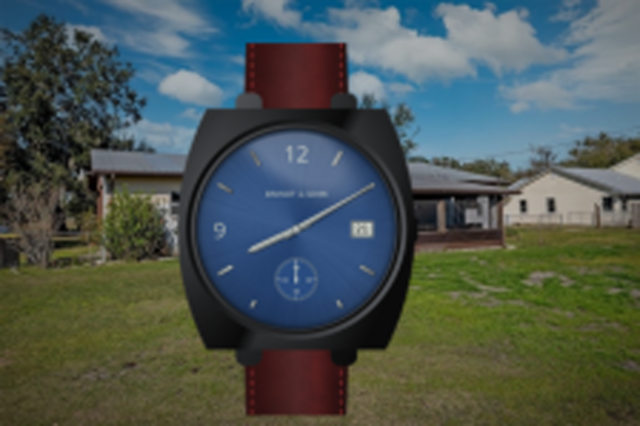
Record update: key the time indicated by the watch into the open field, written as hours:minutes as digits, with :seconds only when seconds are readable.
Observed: 8:10
